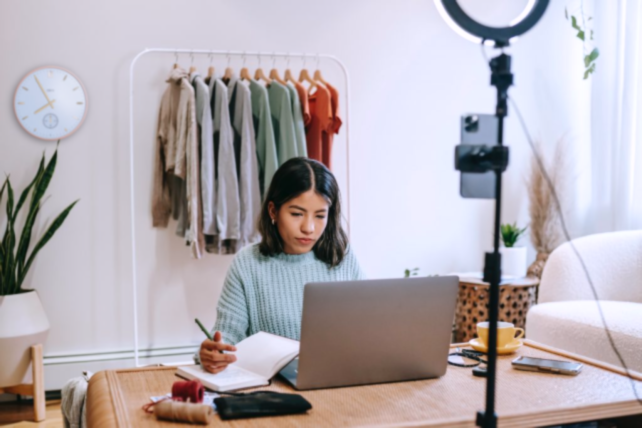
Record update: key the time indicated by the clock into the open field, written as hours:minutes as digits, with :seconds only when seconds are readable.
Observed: 7:55
